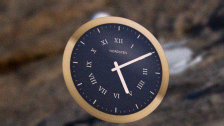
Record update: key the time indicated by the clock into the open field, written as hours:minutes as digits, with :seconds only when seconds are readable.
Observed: 5:10
